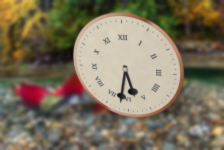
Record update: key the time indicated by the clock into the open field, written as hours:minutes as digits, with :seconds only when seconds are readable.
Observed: 5:32
